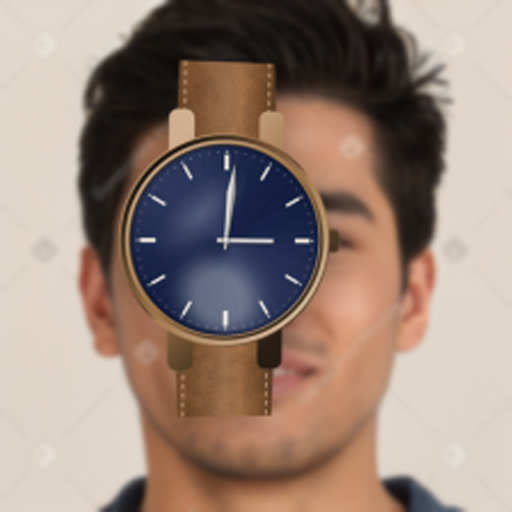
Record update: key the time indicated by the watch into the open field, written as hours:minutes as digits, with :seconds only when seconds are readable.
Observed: 3:01
